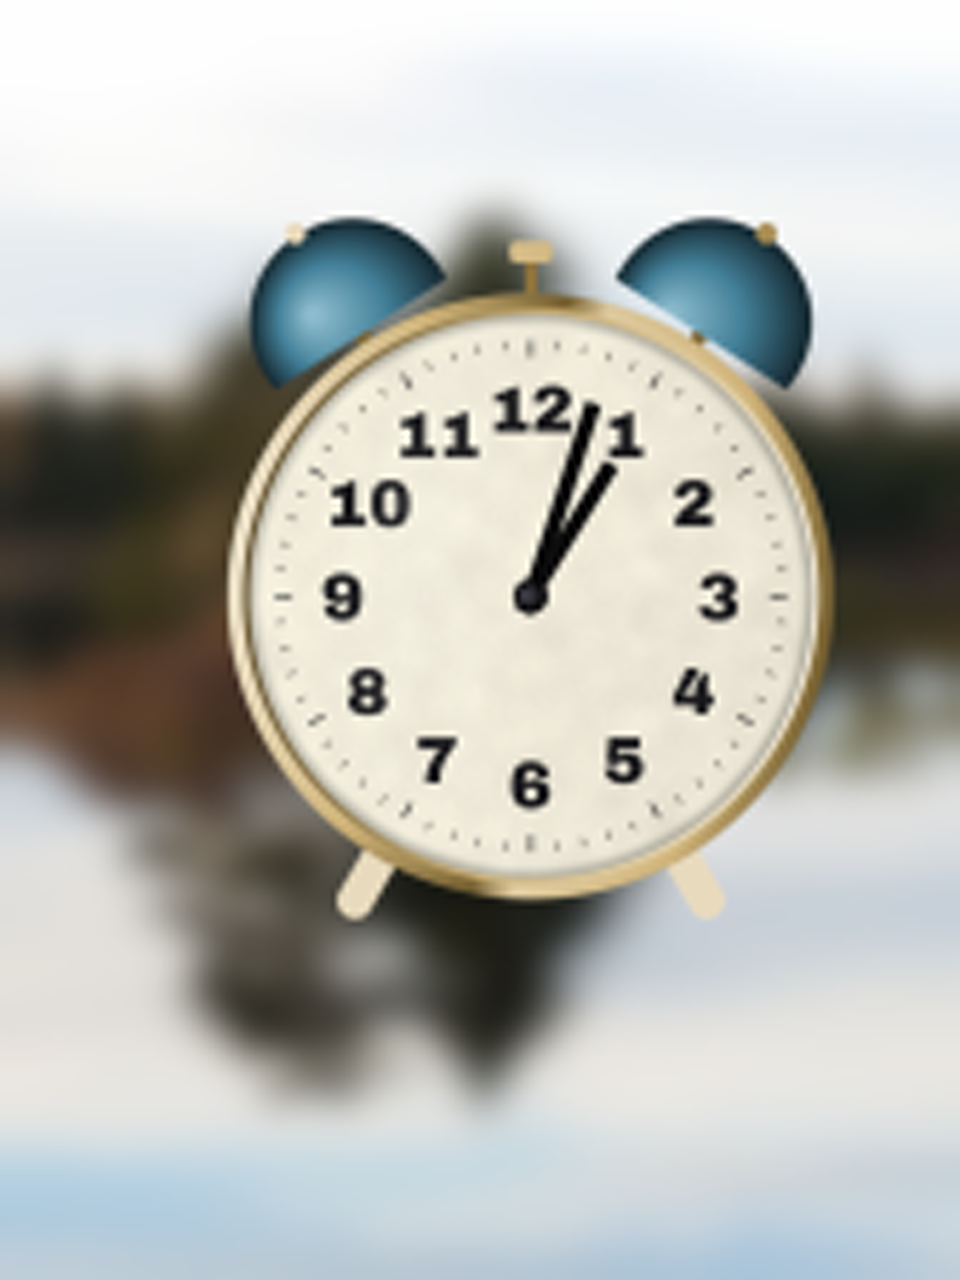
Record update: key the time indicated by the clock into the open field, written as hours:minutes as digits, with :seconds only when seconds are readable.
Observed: 1:03
